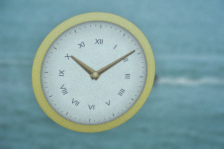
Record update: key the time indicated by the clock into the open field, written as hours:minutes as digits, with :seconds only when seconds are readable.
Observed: 10:09
